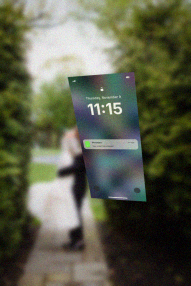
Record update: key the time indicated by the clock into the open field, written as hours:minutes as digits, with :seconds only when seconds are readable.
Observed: 11:15
